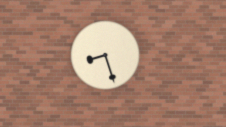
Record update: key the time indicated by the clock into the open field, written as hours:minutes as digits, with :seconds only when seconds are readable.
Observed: 8:27
